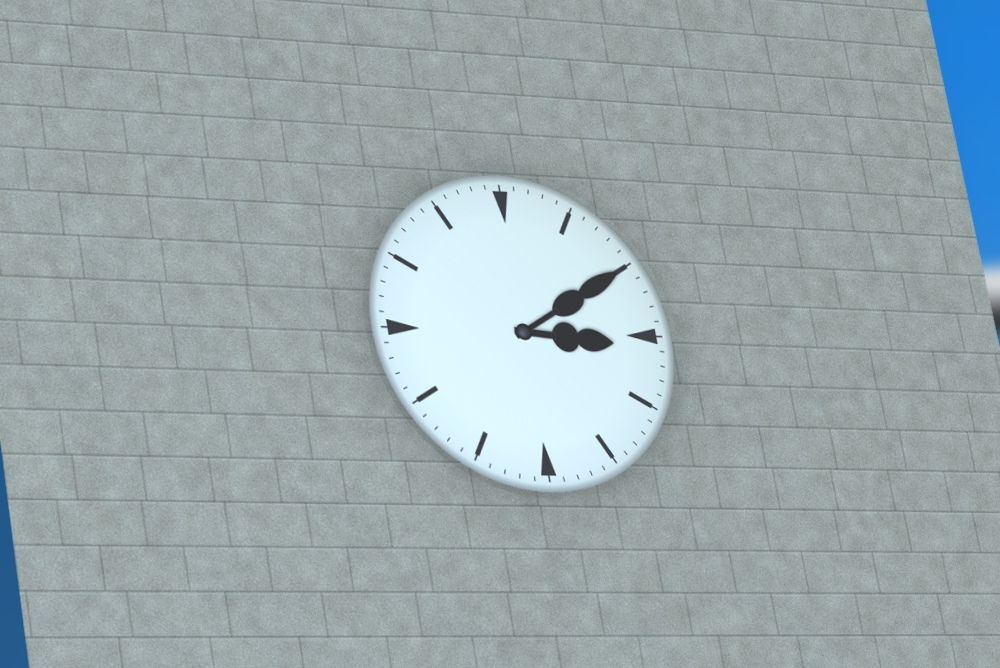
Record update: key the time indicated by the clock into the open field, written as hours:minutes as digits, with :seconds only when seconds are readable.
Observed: 3:10
